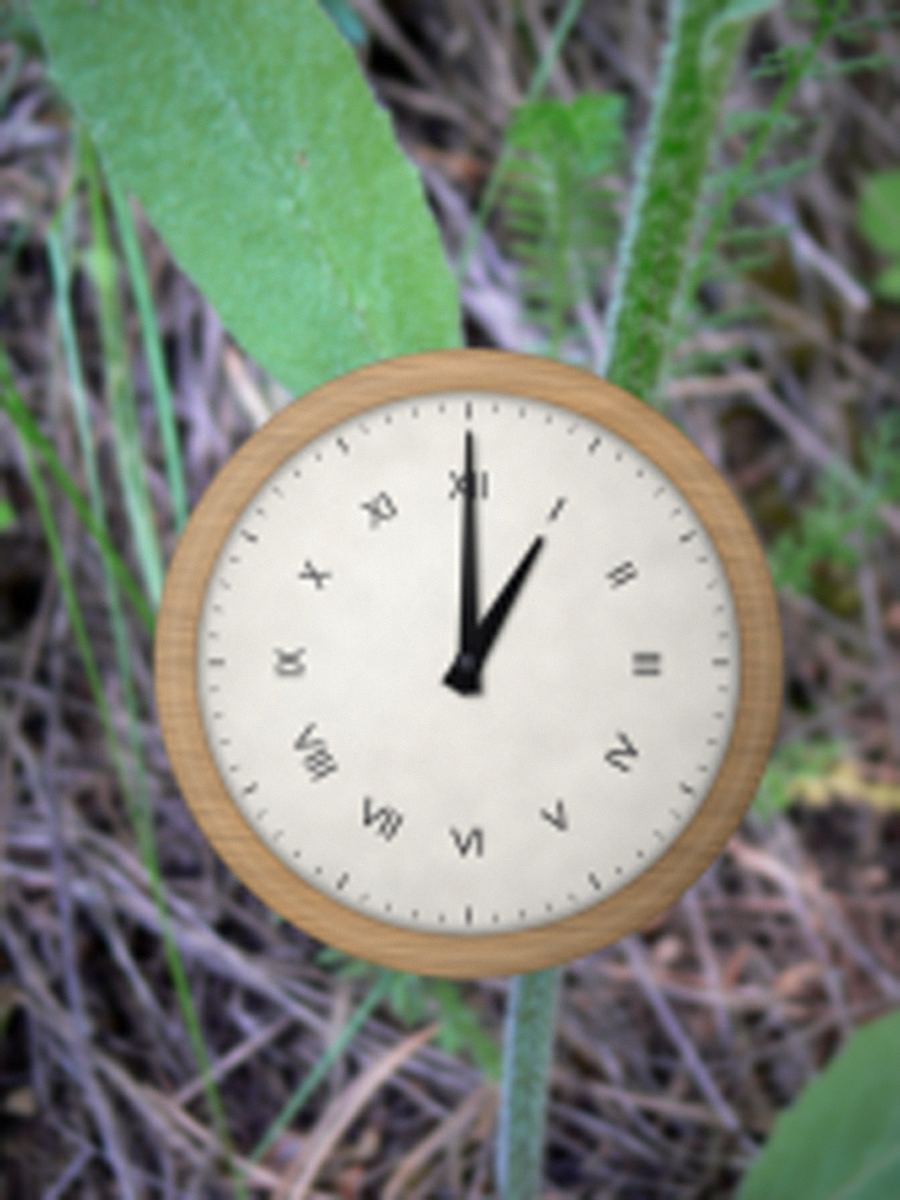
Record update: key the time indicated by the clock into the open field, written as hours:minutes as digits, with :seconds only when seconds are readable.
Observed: 1:00
